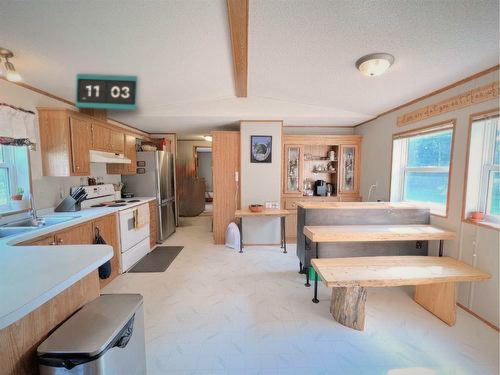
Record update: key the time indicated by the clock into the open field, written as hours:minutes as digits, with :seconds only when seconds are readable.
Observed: 11:03
